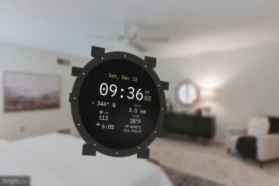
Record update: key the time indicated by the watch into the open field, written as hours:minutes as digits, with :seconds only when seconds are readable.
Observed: 9:36
